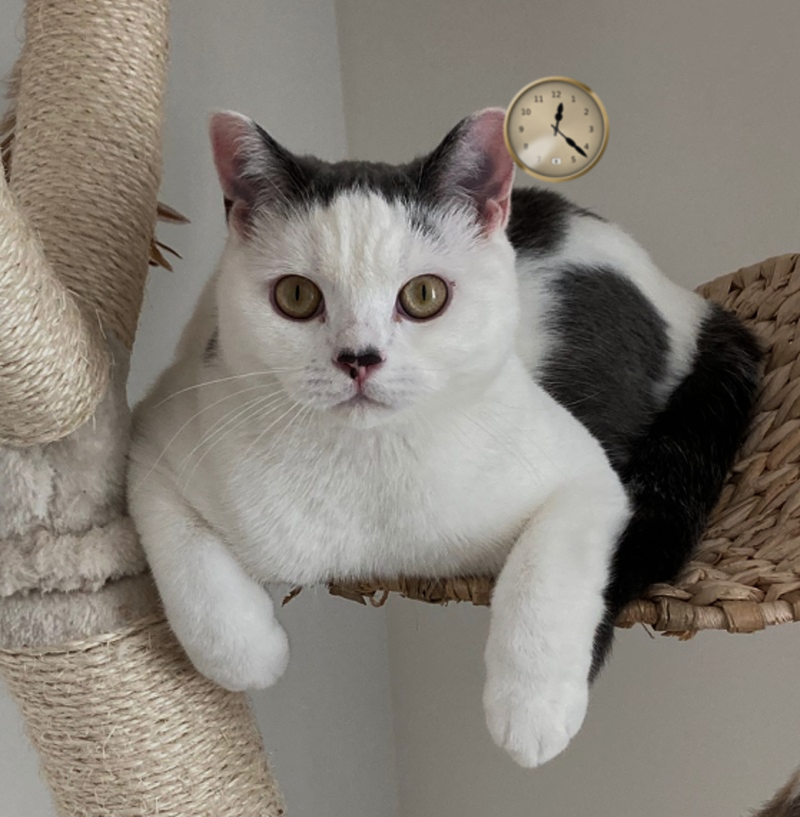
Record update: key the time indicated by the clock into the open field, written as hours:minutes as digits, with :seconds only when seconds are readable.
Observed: 12:22
